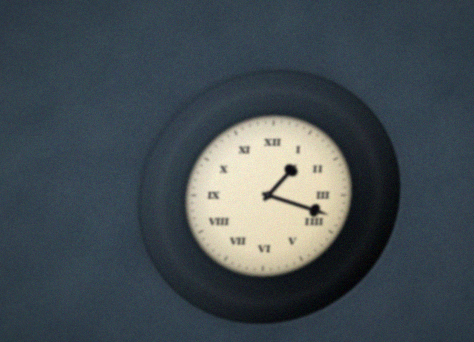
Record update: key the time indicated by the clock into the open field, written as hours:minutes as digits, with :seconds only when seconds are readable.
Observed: 1:18
